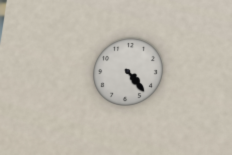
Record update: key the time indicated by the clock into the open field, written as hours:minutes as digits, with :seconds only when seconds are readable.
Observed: 4:23
